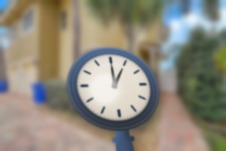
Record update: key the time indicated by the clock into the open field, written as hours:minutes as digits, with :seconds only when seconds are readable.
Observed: 1:00
